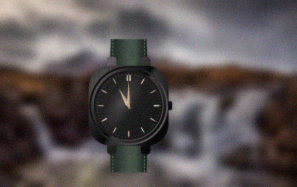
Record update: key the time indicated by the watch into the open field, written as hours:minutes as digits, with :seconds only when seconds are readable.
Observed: 11:00
